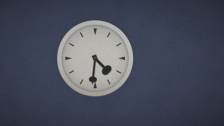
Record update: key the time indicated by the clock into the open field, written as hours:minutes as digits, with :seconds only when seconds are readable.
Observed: 4:31
